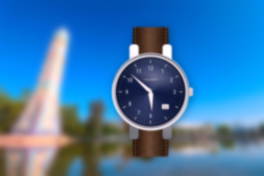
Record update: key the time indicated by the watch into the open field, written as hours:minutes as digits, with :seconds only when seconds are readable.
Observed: 5:52
